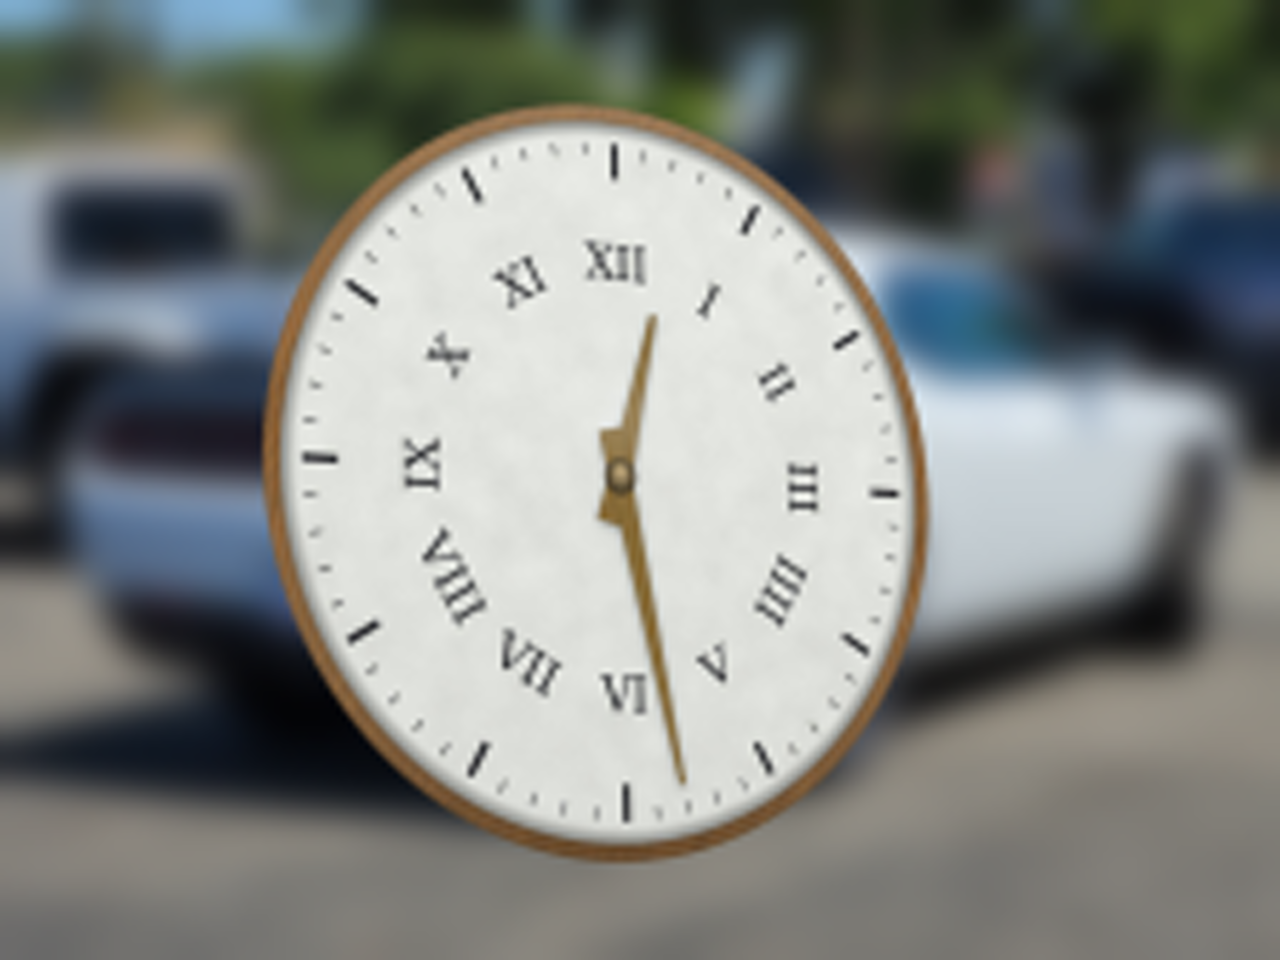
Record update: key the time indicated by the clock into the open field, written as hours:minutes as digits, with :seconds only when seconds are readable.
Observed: 12:28
